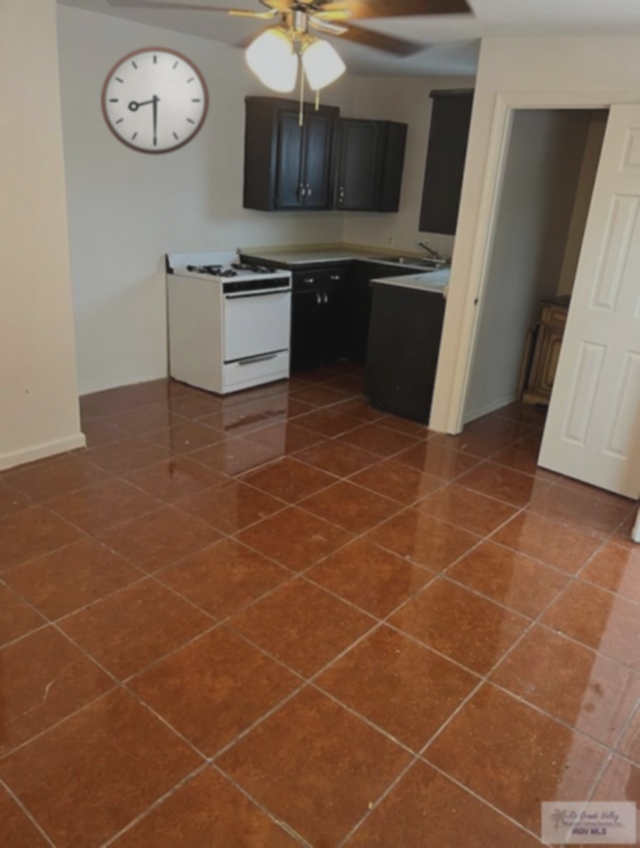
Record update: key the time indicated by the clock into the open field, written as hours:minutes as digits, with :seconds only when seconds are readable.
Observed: 8:30
